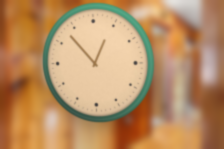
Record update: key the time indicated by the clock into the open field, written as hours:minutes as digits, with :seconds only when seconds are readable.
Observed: 12:53
